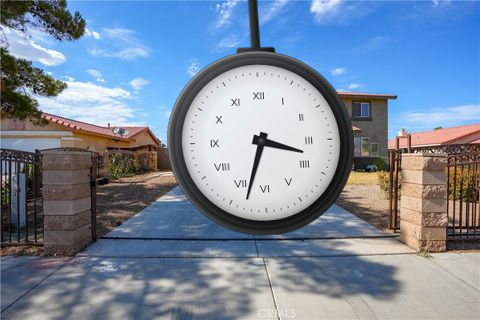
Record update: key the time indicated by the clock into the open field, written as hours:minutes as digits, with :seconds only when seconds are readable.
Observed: 3:33
